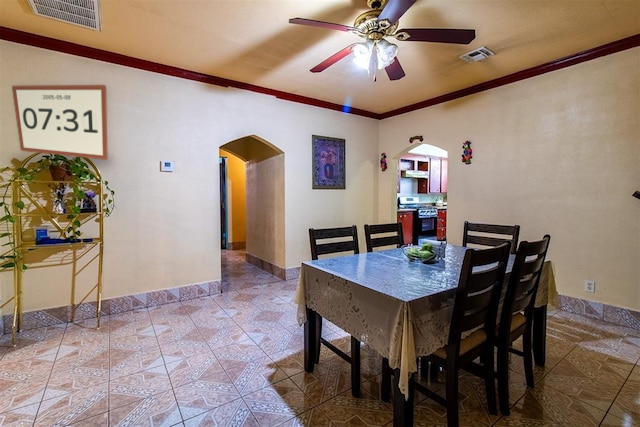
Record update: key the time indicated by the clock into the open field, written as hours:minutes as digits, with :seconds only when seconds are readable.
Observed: 7:31
